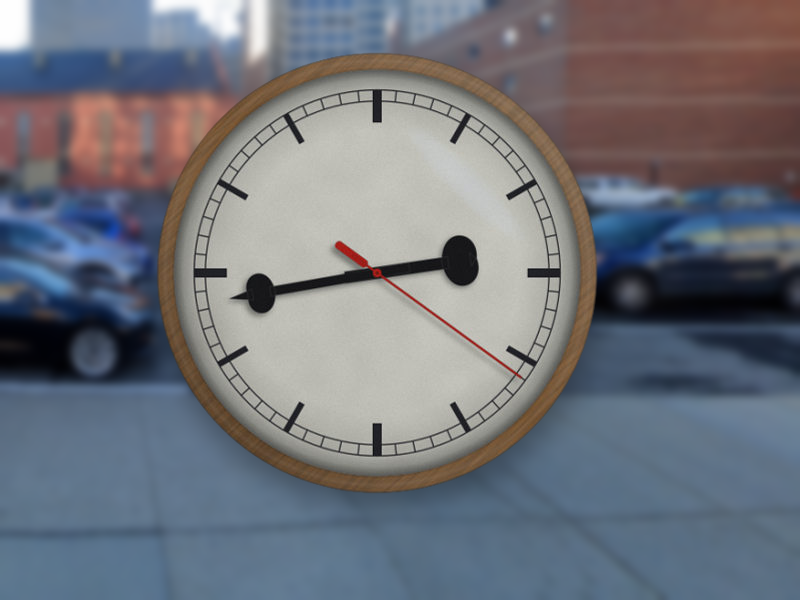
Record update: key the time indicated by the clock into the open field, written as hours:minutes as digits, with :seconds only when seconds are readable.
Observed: 2:43:21
